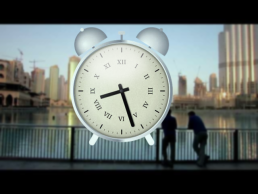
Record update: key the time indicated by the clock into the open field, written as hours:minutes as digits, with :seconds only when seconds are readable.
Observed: 8:27
